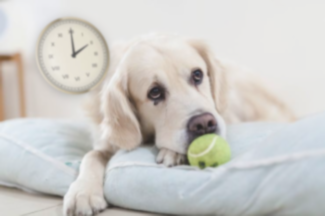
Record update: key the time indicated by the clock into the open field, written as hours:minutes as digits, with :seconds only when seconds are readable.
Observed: 2:00
